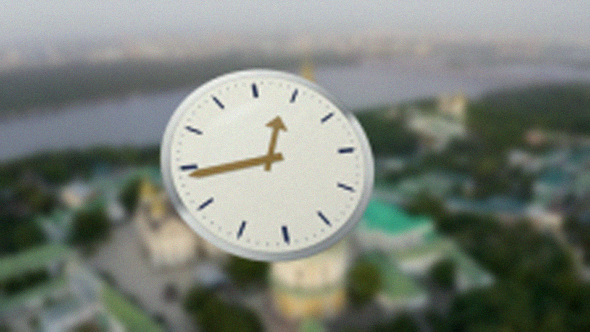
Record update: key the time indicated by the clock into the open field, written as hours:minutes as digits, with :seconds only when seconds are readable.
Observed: 12:44
